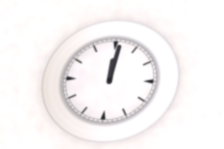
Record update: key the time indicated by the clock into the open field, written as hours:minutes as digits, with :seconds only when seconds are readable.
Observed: 12:01
